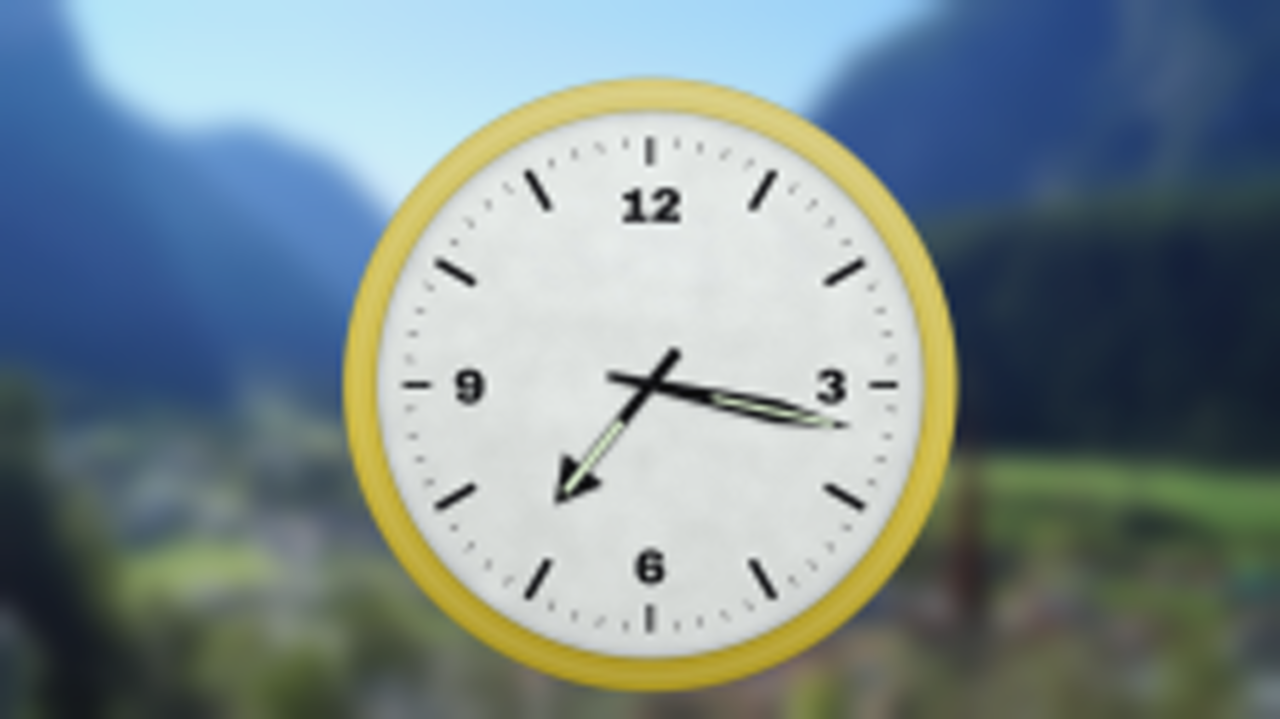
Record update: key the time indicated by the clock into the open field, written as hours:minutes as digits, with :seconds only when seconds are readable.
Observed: 7:17
